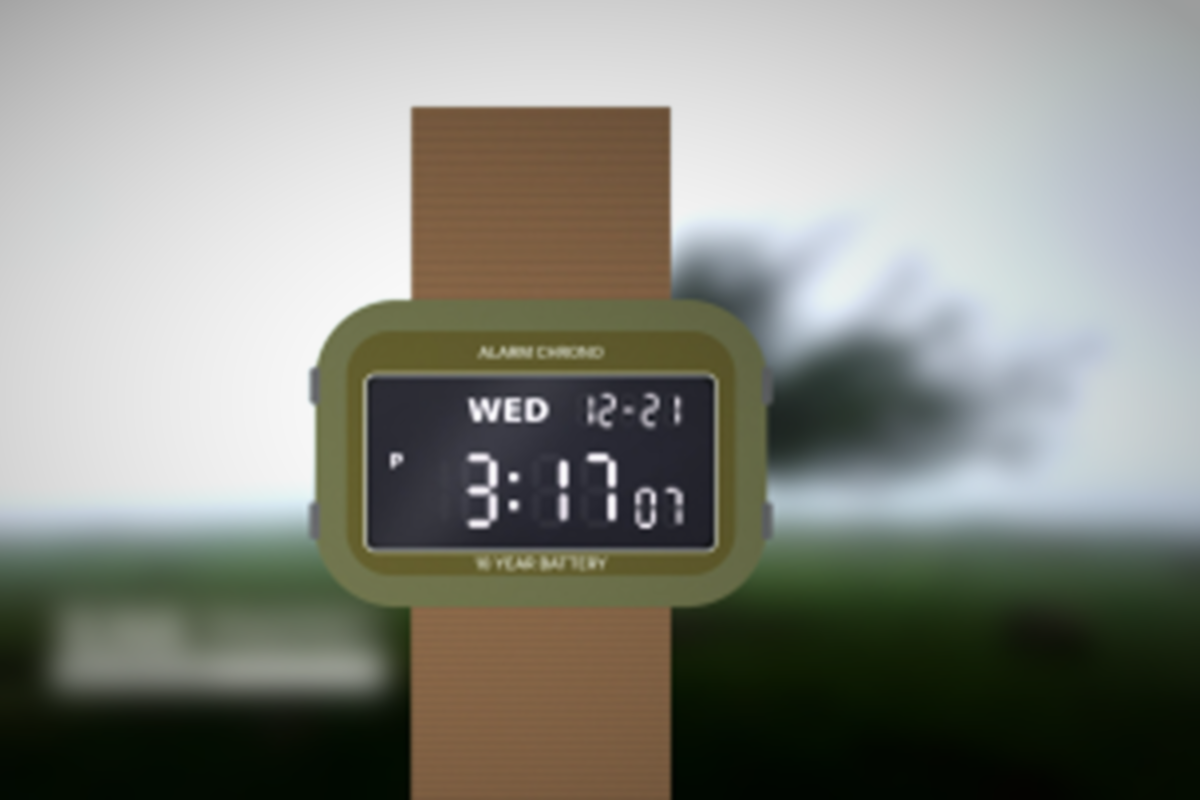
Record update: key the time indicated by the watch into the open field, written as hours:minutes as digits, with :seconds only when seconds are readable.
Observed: 3:17:07
